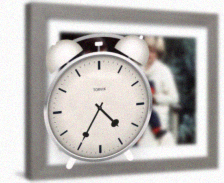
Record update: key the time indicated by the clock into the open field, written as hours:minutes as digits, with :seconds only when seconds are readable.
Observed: 4:35
